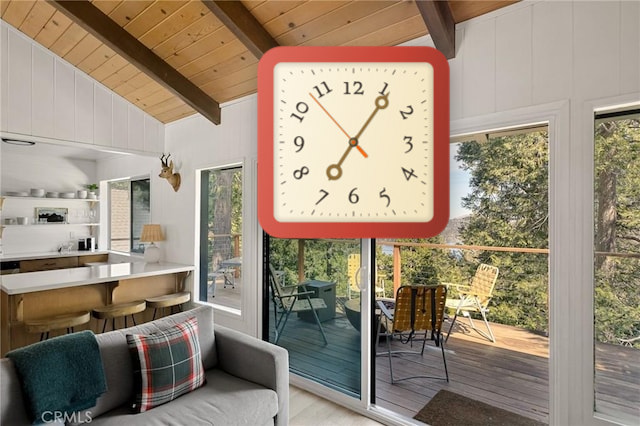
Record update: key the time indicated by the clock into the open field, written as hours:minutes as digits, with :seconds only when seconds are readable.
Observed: 7:05:53
